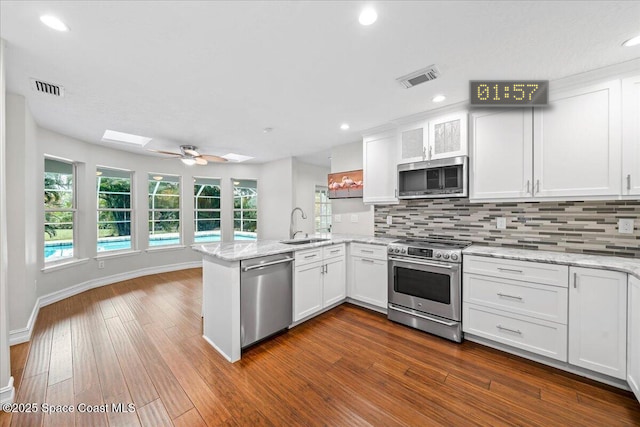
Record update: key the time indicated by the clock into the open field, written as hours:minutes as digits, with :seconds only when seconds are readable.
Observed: 1:57
